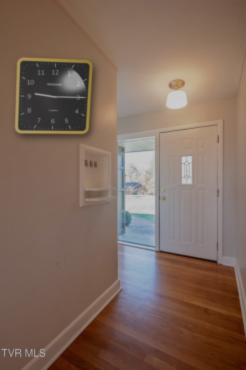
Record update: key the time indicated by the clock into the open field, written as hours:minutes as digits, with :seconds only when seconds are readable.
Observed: 9:15
